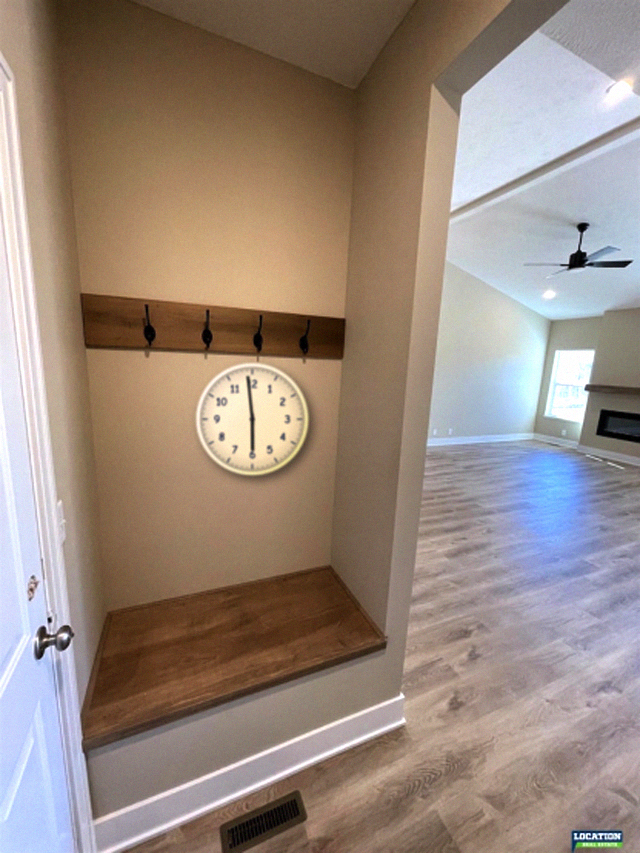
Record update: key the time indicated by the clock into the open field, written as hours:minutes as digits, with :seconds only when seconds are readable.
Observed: 5:59
